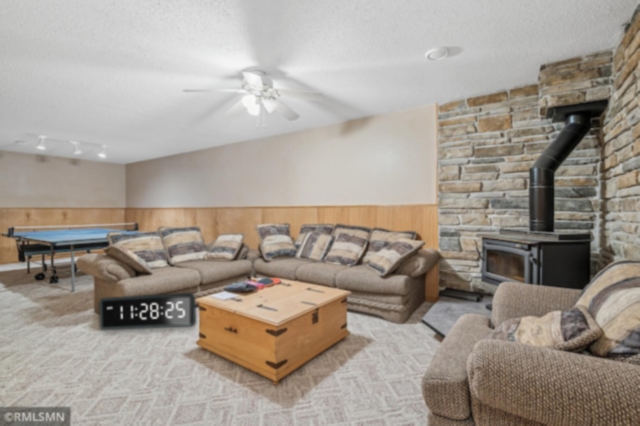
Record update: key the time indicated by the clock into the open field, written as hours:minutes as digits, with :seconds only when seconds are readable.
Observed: 11:28:25
